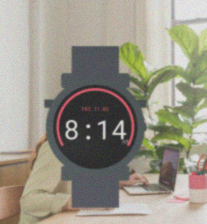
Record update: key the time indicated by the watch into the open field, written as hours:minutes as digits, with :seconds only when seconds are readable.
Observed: 8:14
